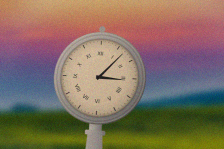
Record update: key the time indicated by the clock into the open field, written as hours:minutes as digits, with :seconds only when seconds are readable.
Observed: 3:07
